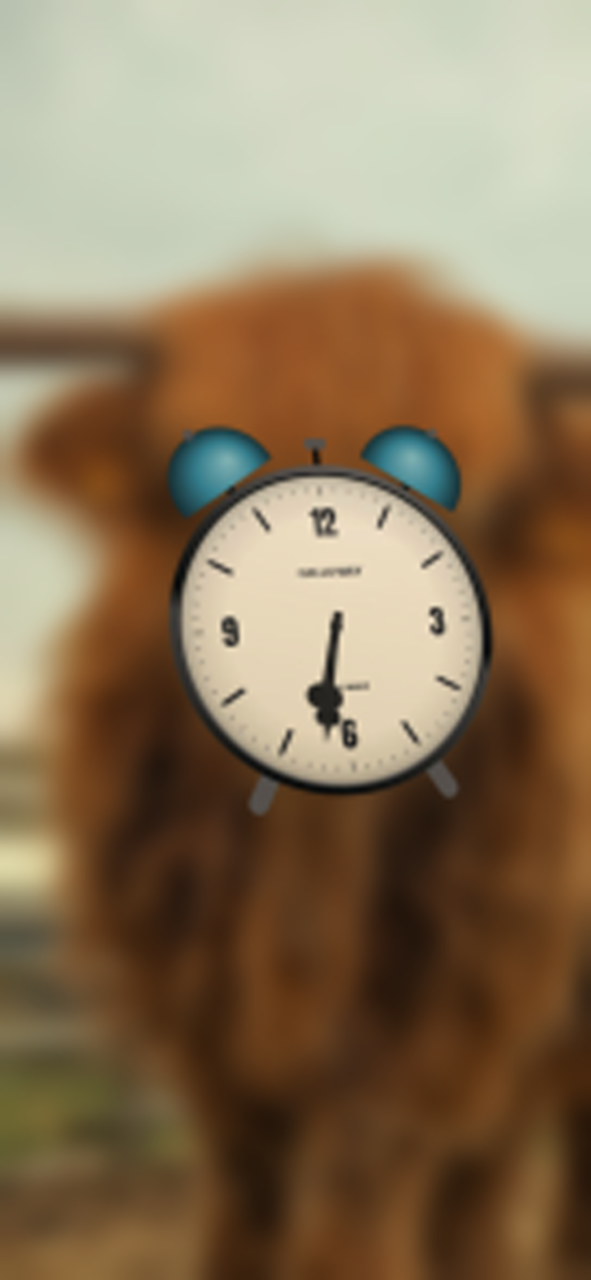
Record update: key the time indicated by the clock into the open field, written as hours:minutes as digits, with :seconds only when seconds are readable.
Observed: 6:32
